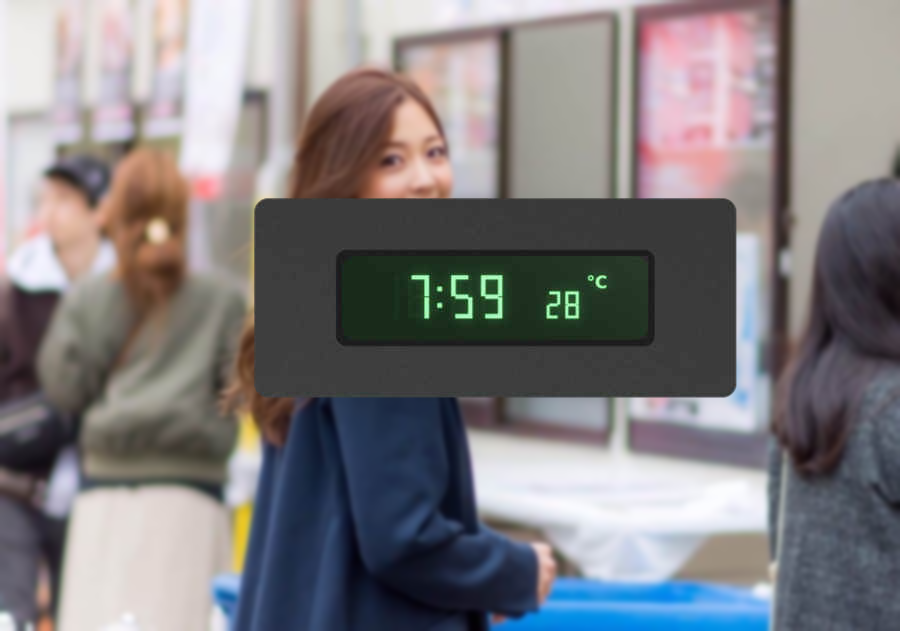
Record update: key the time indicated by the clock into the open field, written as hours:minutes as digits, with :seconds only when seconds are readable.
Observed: 7:59
